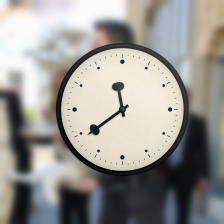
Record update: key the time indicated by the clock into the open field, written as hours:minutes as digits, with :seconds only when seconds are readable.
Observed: 11:39
